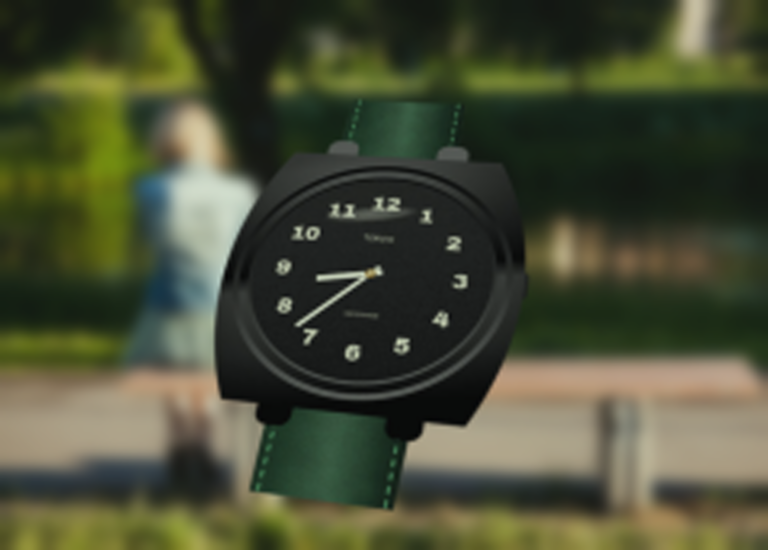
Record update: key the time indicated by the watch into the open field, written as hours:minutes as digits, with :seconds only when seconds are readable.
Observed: 8:37
